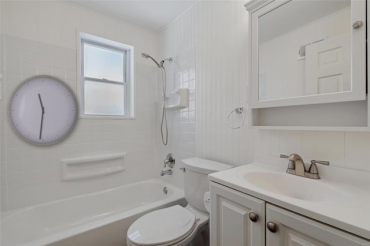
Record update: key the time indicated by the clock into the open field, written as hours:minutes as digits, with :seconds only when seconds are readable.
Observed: 11:31
